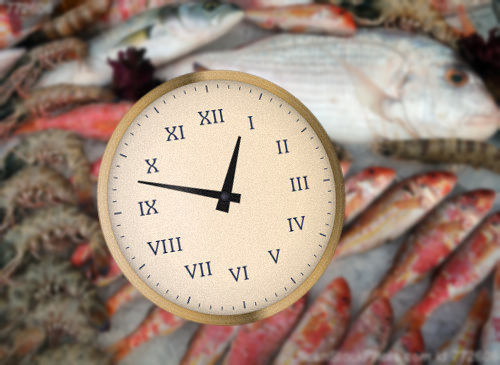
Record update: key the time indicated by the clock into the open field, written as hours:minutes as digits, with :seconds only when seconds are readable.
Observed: 12:48
